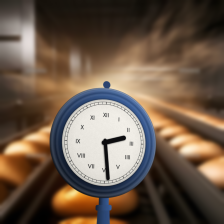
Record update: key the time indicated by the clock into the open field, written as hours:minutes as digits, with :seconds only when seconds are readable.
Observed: 2:29
